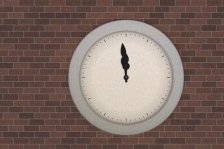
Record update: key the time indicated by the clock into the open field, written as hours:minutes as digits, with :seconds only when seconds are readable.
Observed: 11:59
